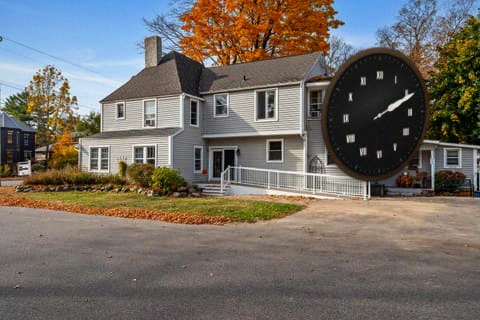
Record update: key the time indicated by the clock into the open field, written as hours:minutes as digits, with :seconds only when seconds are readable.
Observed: 2:11
